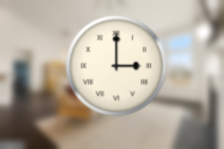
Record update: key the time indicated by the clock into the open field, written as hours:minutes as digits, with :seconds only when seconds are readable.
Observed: 3:00
